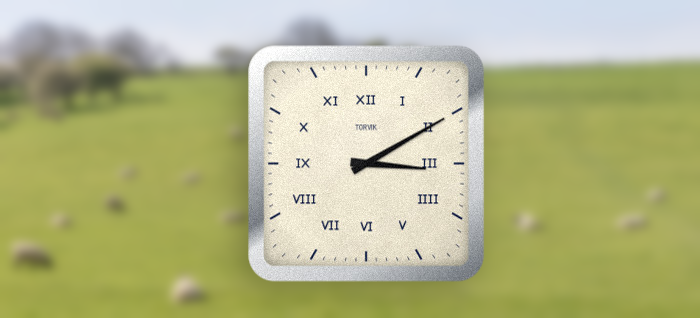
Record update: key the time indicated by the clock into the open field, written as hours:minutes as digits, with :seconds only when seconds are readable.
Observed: 3:10
